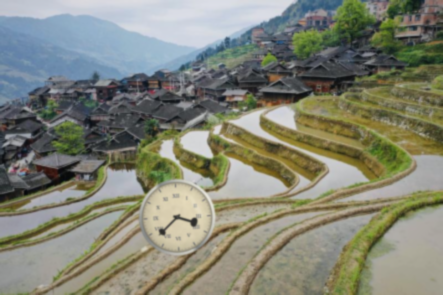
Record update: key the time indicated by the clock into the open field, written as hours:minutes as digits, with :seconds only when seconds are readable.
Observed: 3:38
